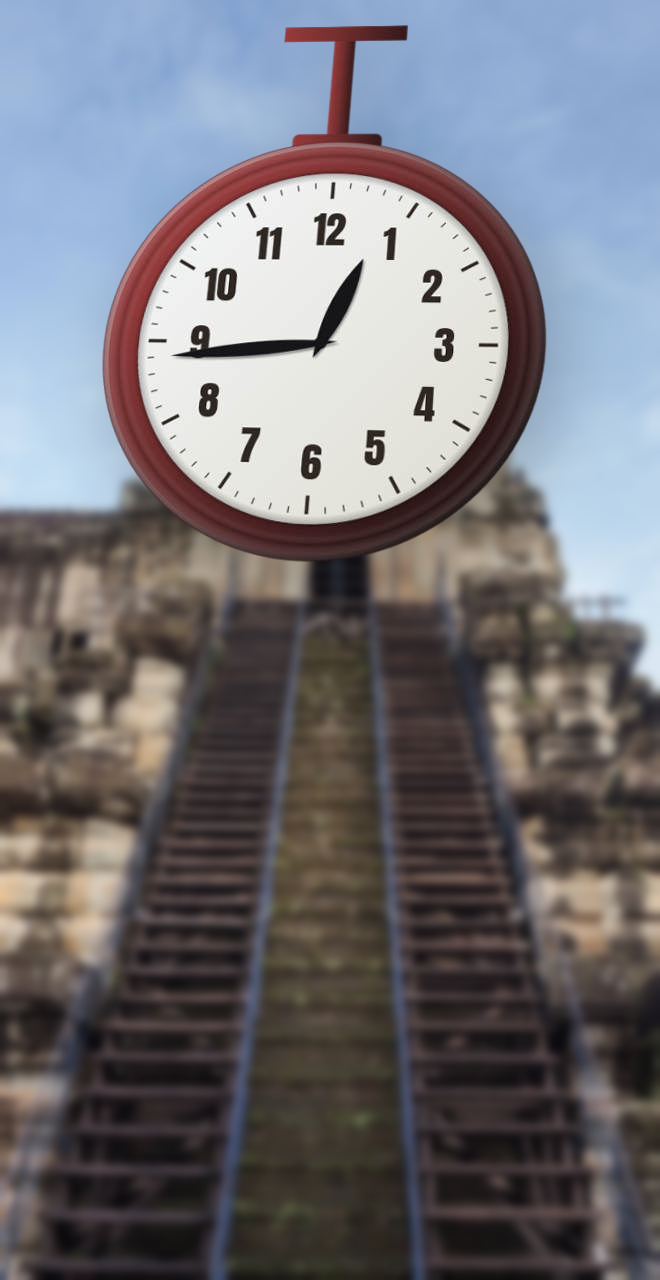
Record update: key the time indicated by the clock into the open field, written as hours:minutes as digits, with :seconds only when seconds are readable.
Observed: 12:44
